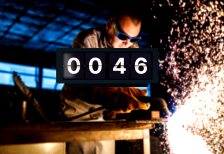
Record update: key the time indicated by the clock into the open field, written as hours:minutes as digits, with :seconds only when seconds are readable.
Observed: 0:46
